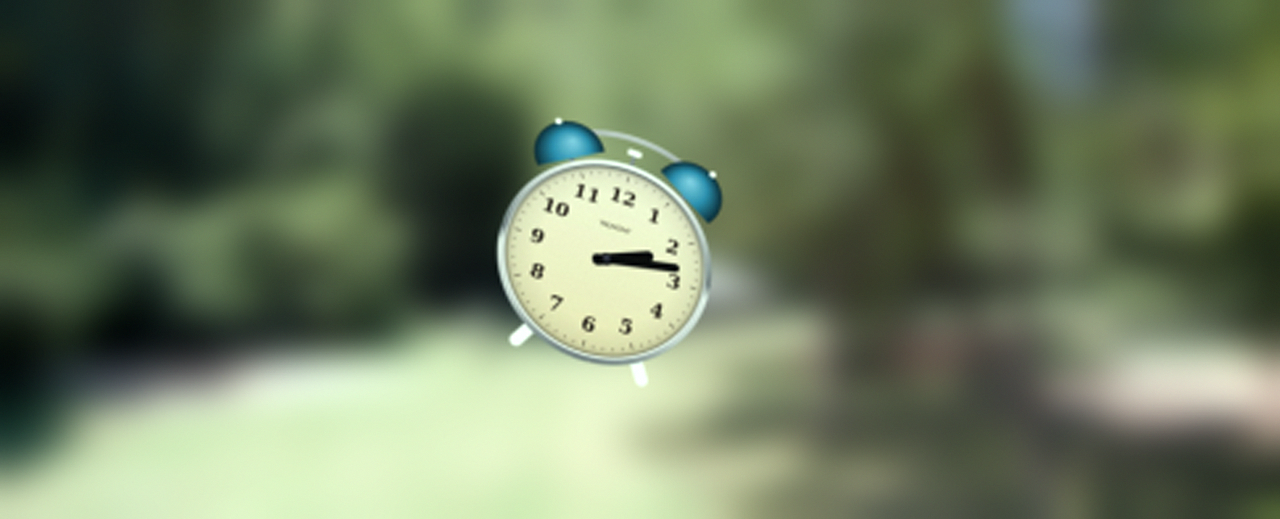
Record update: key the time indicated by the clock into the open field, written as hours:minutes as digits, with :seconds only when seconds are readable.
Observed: 2:13
